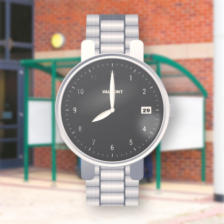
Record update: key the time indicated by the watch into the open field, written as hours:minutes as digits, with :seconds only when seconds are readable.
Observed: 8:00
